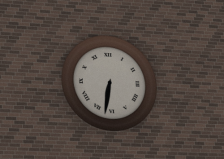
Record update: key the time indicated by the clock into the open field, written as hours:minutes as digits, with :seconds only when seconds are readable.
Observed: 6:32
